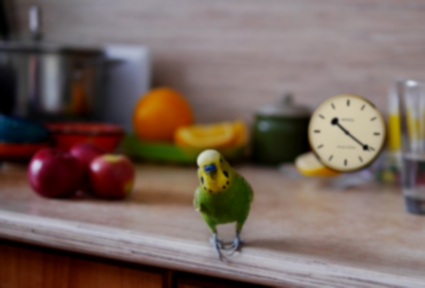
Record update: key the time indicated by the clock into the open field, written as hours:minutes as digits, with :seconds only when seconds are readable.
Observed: 10:21
